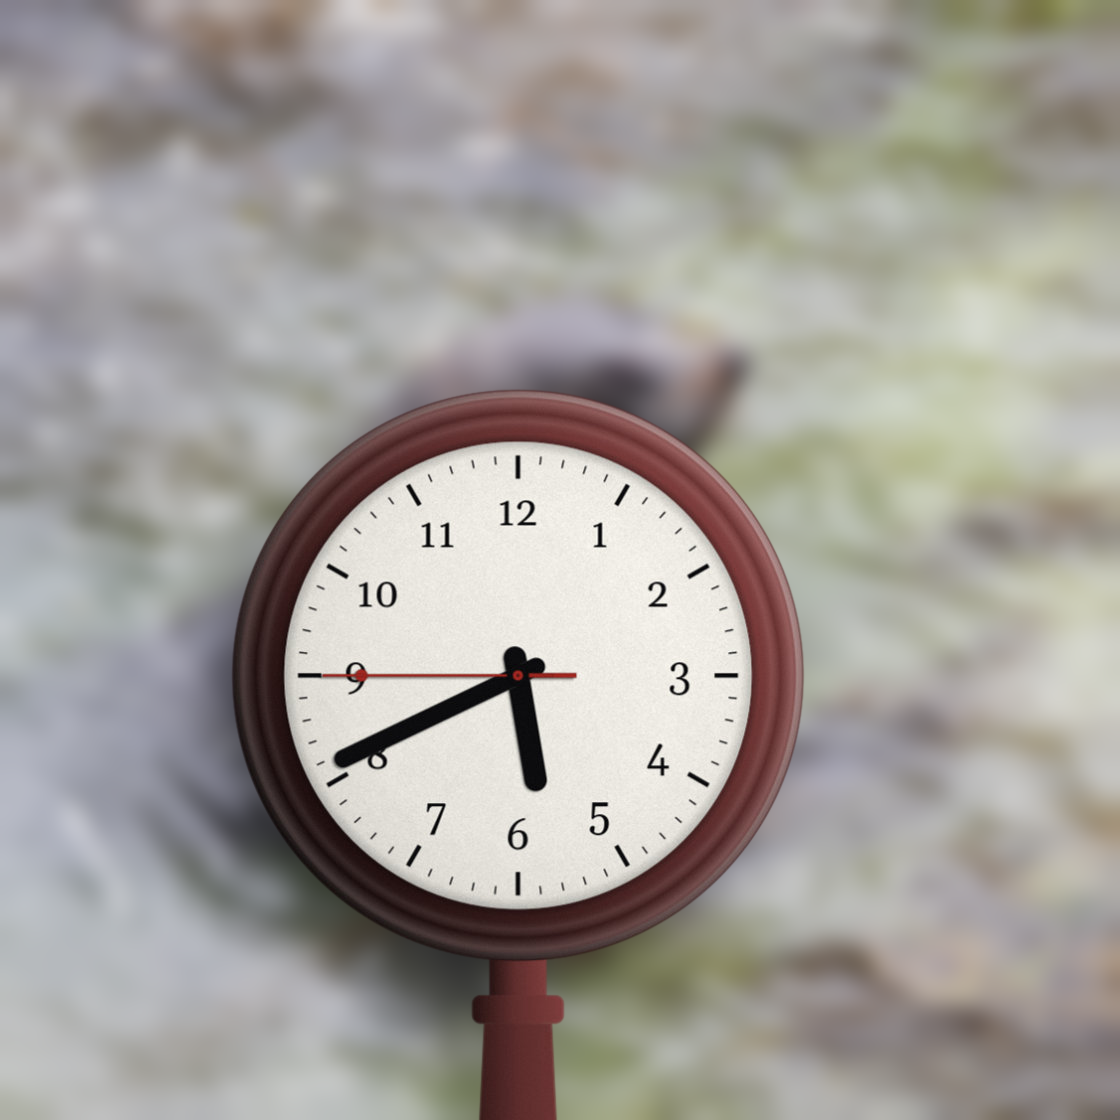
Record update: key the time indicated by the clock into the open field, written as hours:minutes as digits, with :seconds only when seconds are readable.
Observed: 5:40:45
